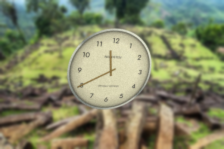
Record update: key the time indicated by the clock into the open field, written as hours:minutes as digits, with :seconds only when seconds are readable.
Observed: 11:40
